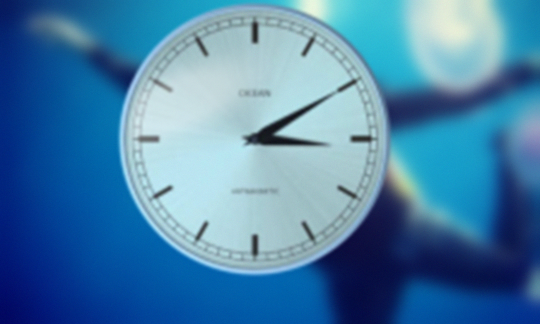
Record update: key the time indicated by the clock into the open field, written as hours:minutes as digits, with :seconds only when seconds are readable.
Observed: 3:10
